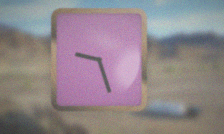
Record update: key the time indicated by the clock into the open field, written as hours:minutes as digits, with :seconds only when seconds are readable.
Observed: 9:27
